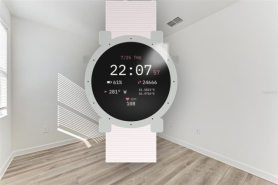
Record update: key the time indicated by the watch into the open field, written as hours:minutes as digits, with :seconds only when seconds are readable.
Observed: 22:07
